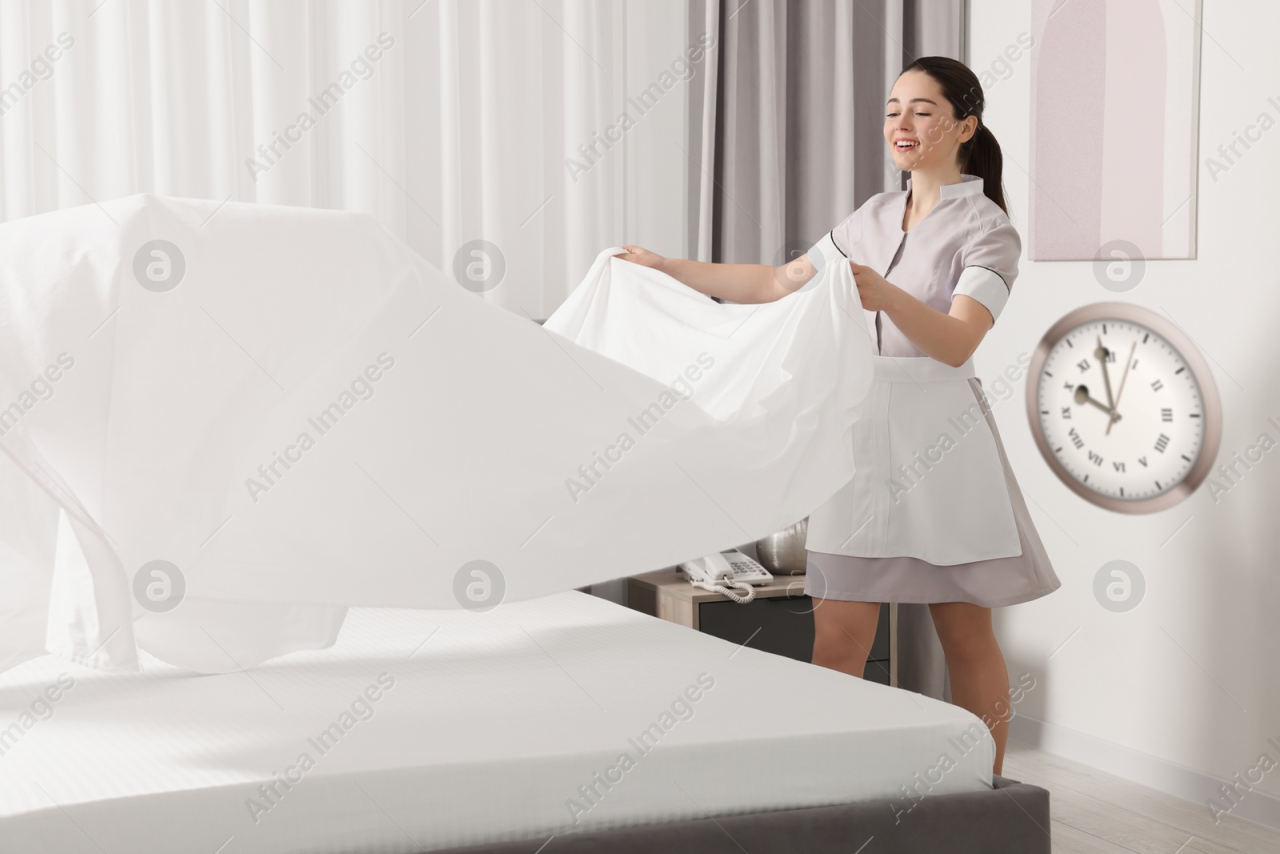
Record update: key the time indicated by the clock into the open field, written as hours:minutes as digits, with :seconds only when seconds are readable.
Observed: 9:59:04
